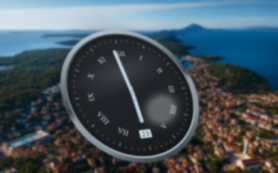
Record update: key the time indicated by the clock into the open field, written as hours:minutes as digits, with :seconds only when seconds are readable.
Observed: 5:59
